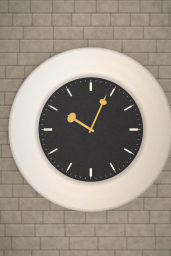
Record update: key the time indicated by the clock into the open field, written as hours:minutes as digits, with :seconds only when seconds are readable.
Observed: 10:04
